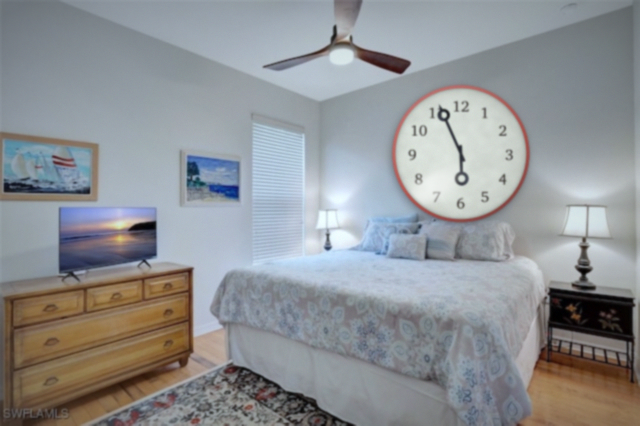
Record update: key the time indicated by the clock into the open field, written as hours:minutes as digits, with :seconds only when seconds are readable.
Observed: 5:56
